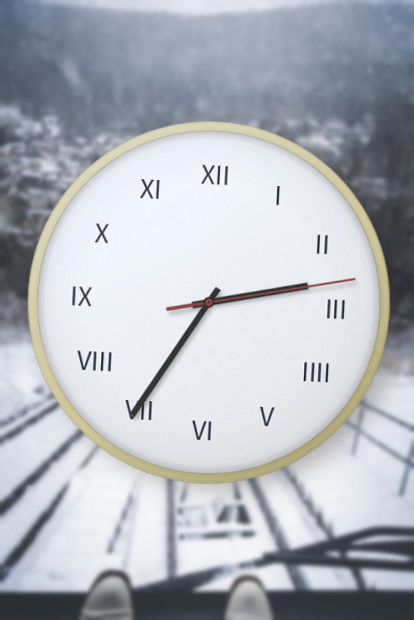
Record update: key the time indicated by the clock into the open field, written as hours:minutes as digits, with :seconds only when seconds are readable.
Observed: 2:35:13
